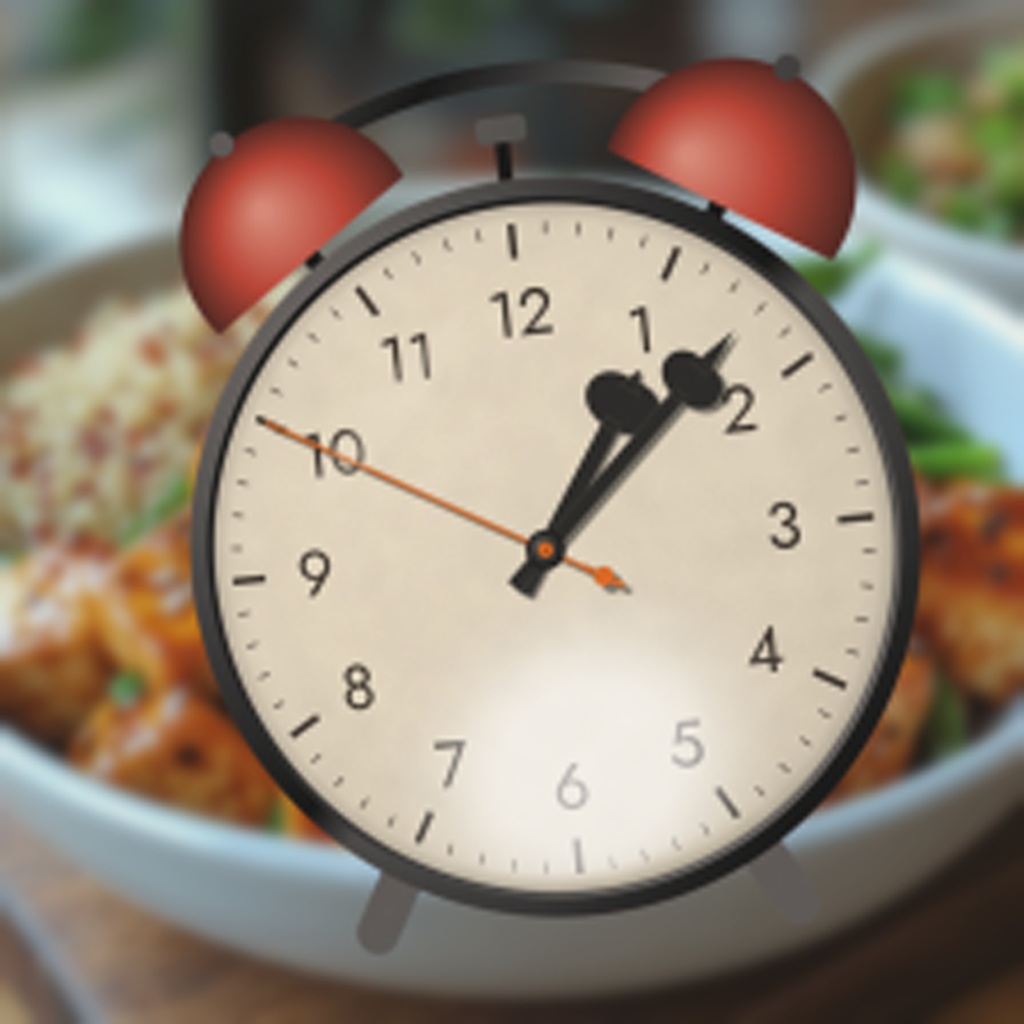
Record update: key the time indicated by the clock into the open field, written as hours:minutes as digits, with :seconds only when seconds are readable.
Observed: 1:07:50
